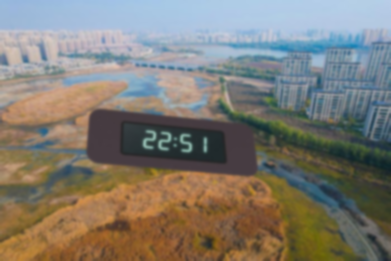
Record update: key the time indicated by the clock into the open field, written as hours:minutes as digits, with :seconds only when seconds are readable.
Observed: 22:51
